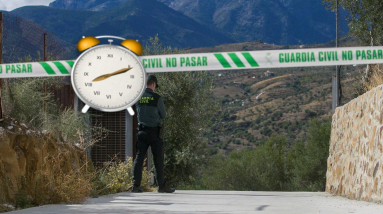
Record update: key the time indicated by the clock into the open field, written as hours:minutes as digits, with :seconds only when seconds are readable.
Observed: 8:11
